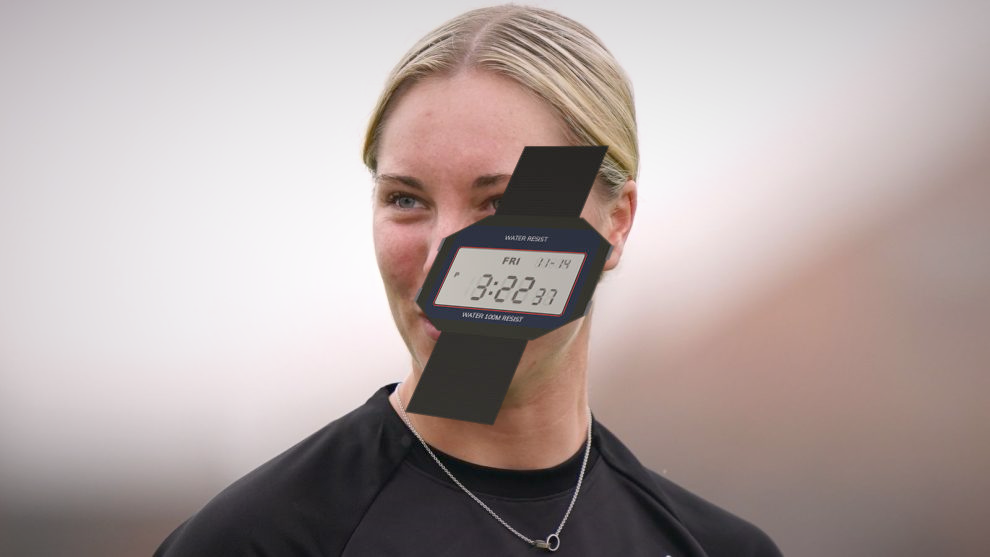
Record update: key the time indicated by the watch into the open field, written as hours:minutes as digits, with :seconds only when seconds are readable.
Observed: 3:22:37
